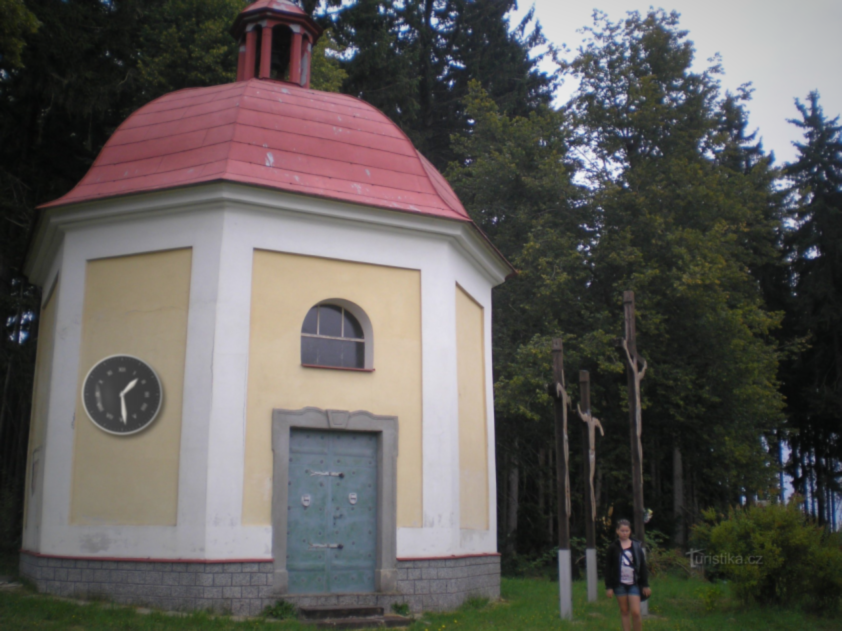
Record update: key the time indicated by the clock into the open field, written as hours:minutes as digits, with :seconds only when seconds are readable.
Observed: 1:29
